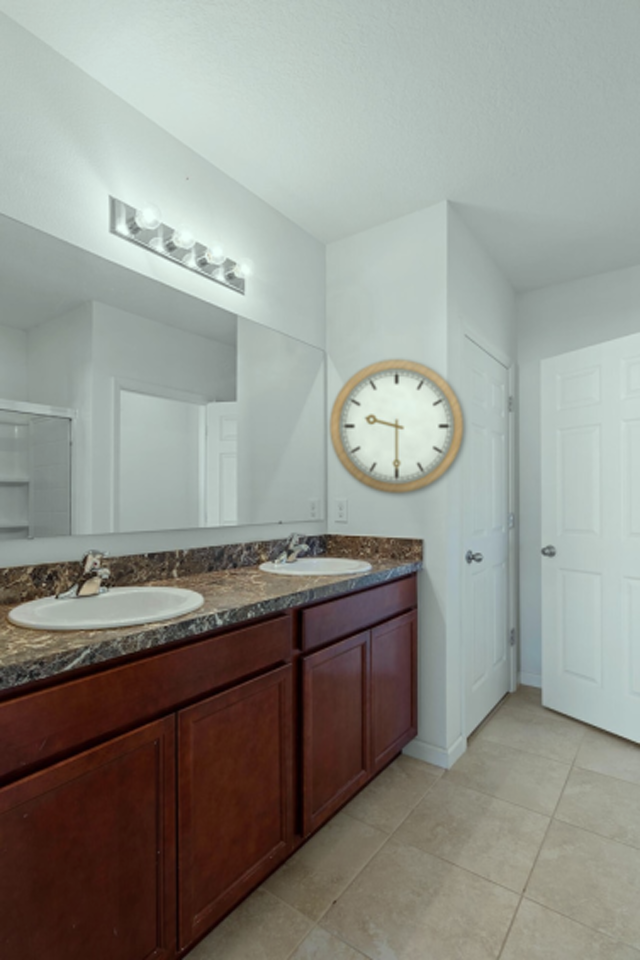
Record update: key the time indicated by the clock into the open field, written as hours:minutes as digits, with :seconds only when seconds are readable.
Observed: 9:30
